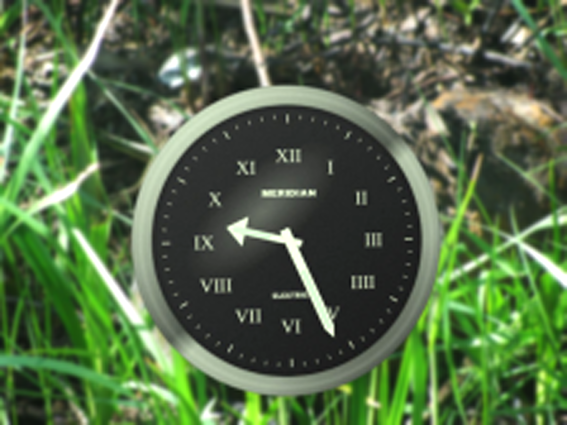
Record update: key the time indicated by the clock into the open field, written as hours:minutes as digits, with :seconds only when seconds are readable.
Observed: 9:26
